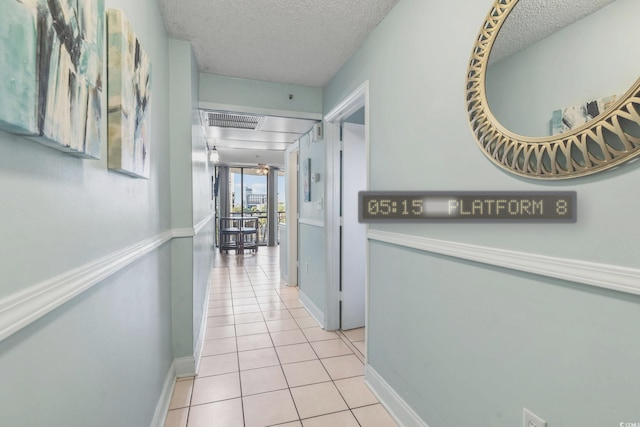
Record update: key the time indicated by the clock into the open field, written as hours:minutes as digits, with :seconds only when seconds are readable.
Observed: 5:15
